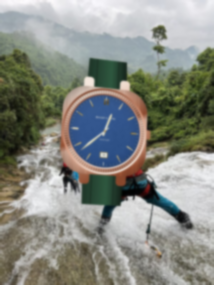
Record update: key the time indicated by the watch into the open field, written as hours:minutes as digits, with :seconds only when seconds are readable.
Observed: 12:38
